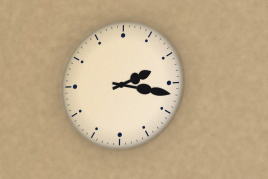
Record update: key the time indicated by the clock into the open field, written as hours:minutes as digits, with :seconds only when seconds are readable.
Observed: 2:17
